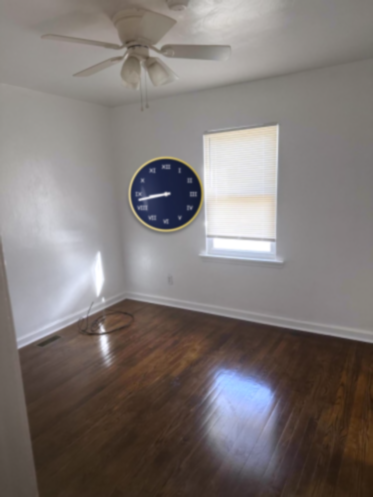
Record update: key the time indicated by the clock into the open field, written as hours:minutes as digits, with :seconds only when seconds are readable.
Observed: 8:43
